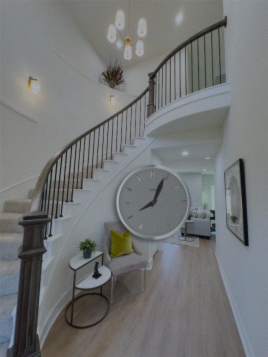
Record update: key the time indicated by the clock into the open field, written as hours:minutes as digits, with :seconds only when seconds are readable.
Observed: 8:04
